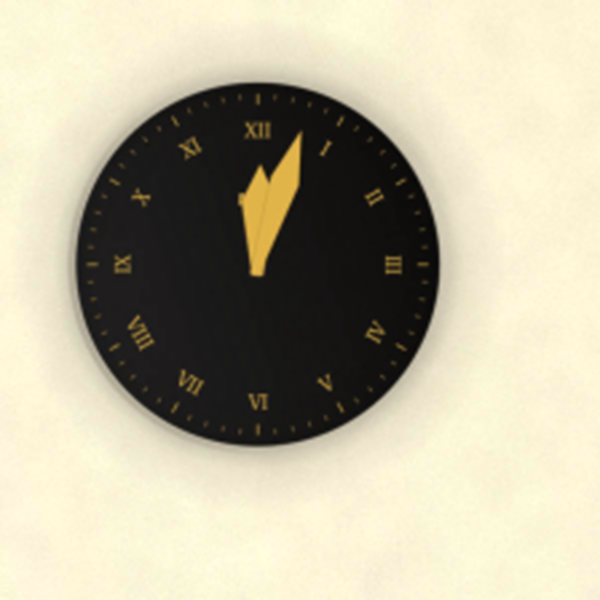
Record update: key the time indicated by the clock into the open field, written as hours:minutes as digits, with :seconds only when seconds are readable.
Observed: 12:03
